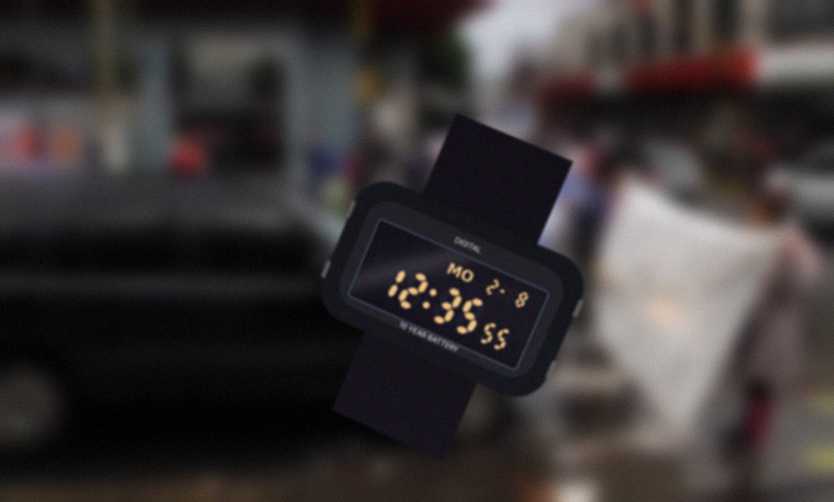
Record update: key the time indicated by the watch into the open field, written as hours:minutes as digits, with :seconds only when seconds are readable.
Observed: 12:35:55
